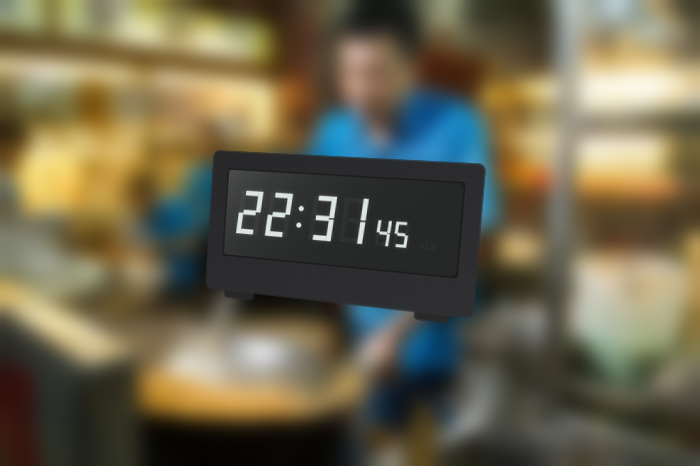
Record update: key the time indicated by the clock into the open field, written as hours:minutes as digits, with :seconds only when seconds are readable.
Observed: 22:31:45
